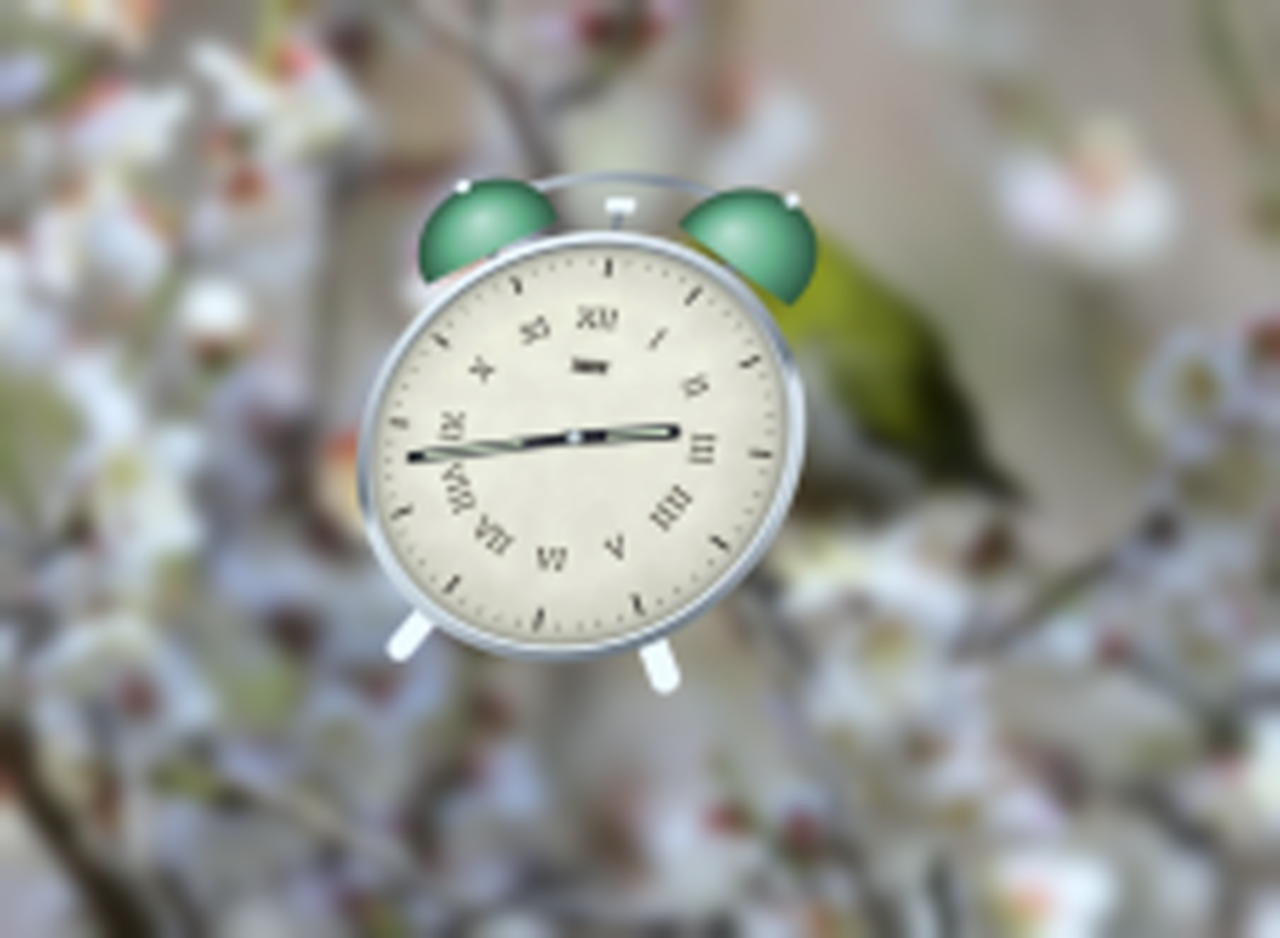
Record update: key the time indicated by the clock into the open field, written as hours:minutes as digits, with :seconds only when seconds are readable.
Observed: 2:43
